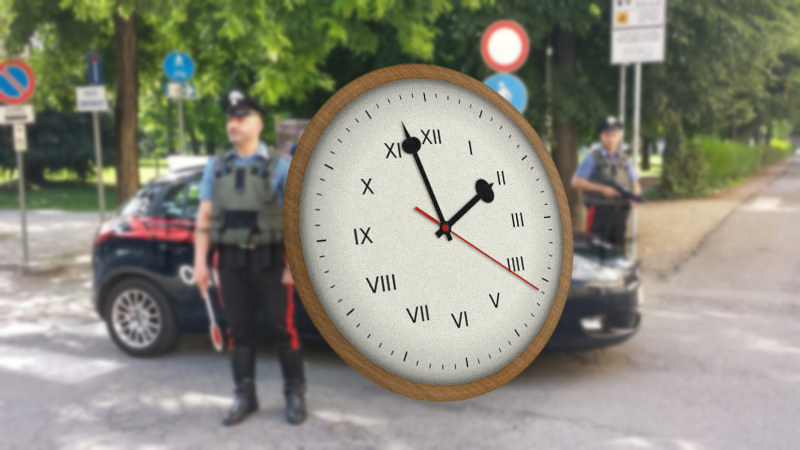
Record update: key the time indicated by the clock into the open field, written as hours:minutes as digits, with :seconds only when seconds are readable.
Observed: 1:57:21
